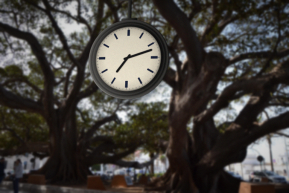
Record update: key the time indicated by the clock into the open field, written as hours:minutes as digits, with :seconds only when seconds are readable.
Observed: 7:12
